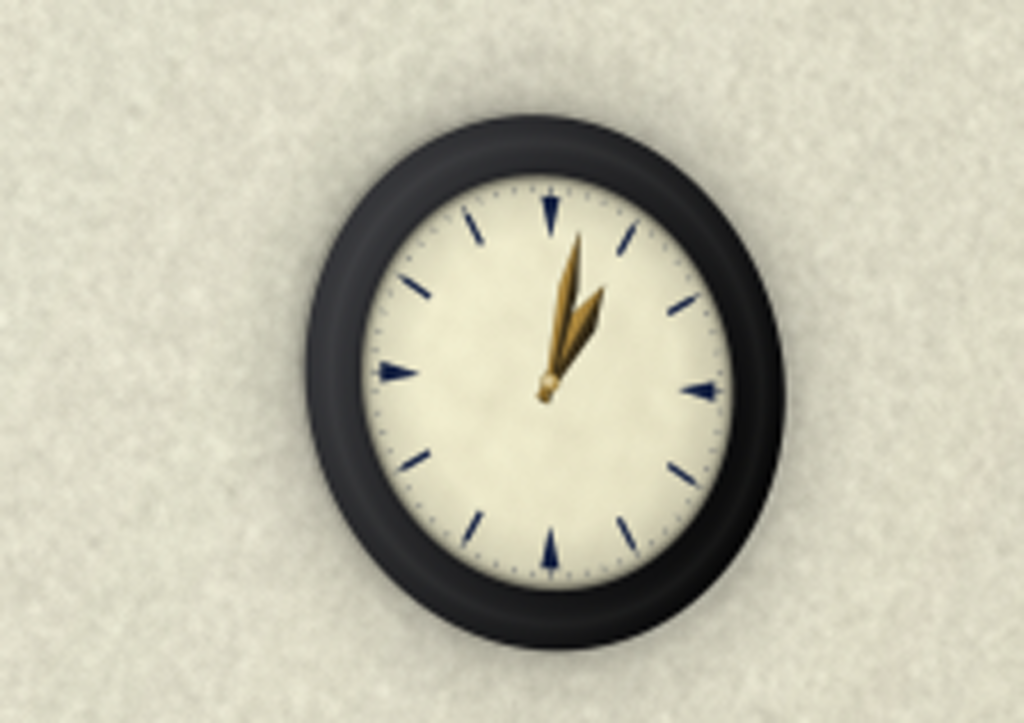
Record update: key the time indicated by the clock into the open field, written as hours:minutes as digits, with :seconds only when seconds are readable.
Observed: 1:02
